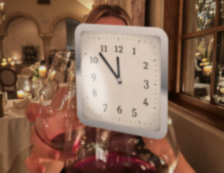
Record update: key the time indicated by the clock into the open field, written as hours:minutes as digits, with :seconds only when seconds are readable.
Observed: 11:53
